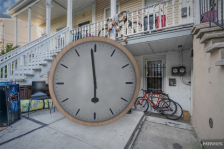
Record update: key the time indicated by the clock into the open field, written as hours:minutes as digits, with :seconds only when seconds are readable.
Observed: 5:59
